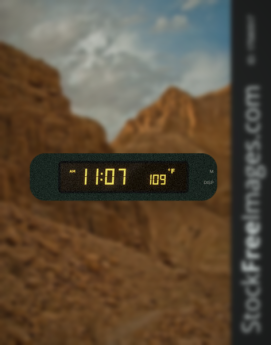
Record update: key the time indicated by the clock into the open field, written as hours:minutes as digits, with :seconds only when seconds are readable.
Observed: 11:07
